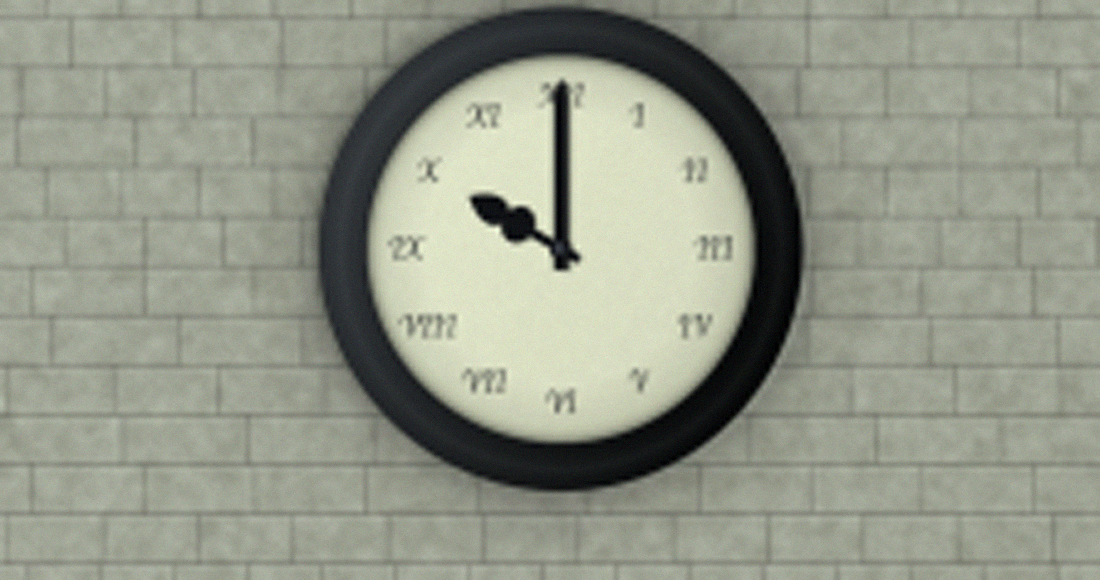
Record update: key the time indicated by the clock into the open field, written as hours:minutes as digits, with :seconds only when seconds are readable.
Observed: 10:00
